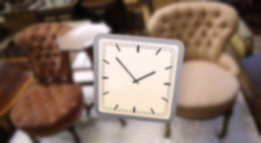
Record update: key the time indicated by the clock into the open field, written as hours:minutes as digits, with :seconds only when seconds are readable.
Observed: 1:53
